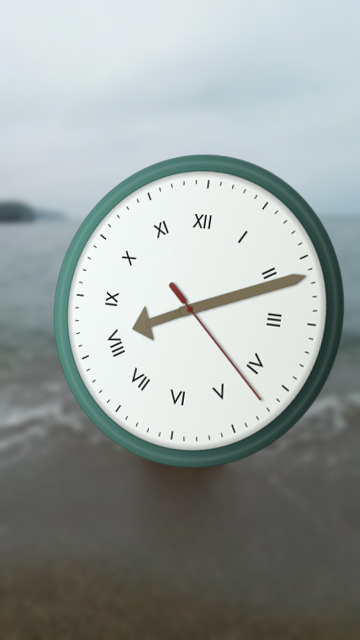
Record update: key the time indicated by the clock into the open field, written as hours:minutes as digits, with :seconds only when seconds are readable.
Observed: 8:11:22
